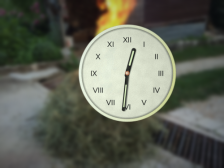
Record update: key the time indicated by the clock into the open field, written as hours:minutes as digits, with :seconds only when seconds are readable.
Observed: 12:31
